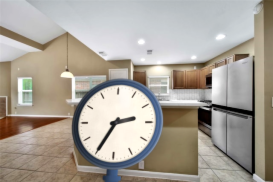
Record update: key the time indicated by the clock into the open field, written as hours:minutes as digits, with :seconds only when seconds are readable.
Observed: 2:35
